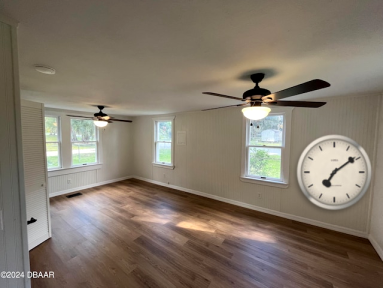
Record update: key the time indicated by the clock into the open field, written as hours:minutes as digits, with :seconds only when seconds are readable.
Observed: 7:09
